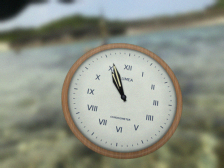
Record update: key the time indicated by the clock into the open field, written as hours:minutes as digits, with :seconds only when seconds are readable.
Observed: 10:56
